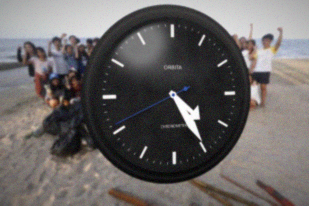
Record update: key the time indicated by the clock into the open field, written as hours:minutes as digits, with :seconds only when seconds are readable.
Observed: 4:24:41
